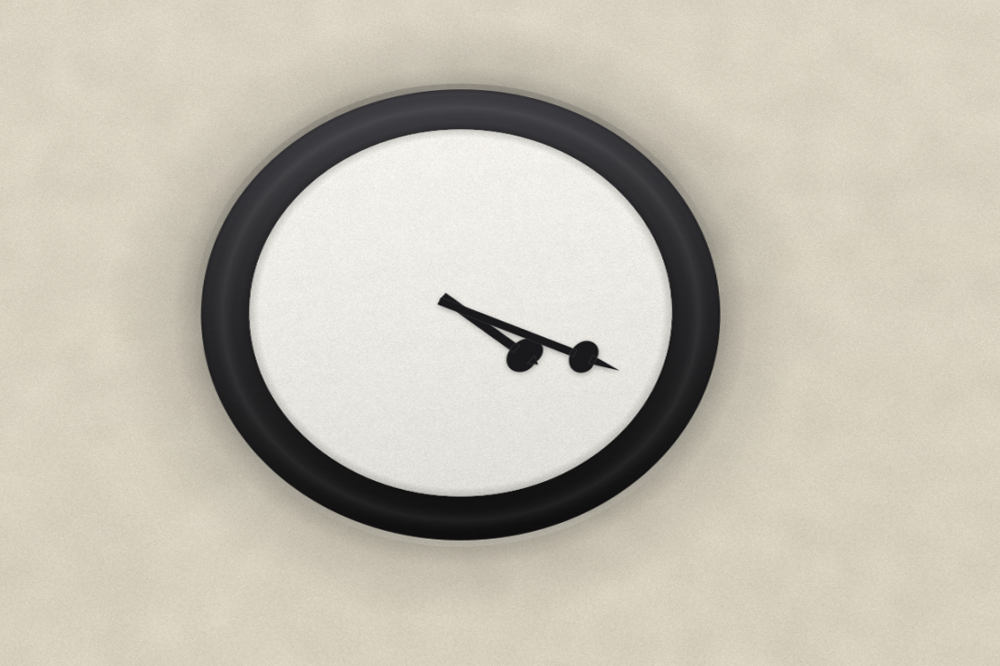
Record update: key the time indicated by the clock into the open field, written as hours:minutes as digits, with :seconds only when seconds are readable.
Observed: 4:19
